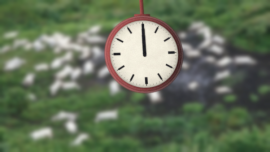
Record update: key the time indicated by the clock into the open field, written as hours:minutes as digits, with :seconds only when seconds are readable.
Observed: 12:00
